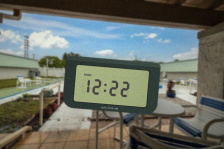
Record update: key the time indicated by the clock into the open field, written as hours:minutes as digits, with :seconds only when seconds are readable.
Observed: 12:22
